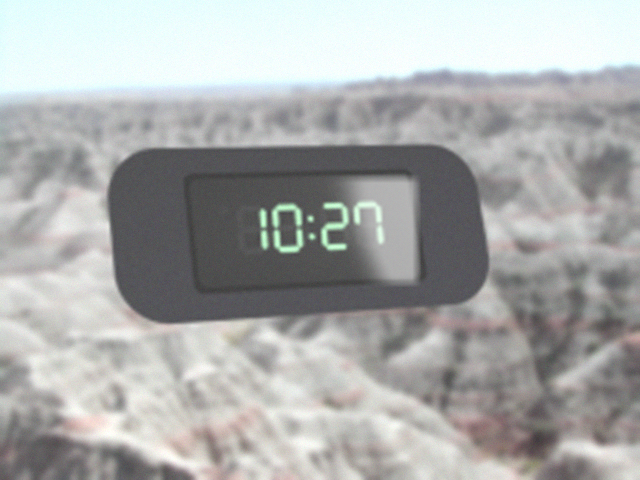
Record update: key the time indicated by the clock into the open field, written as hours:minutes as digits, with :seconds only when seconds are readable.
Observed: 10:27
